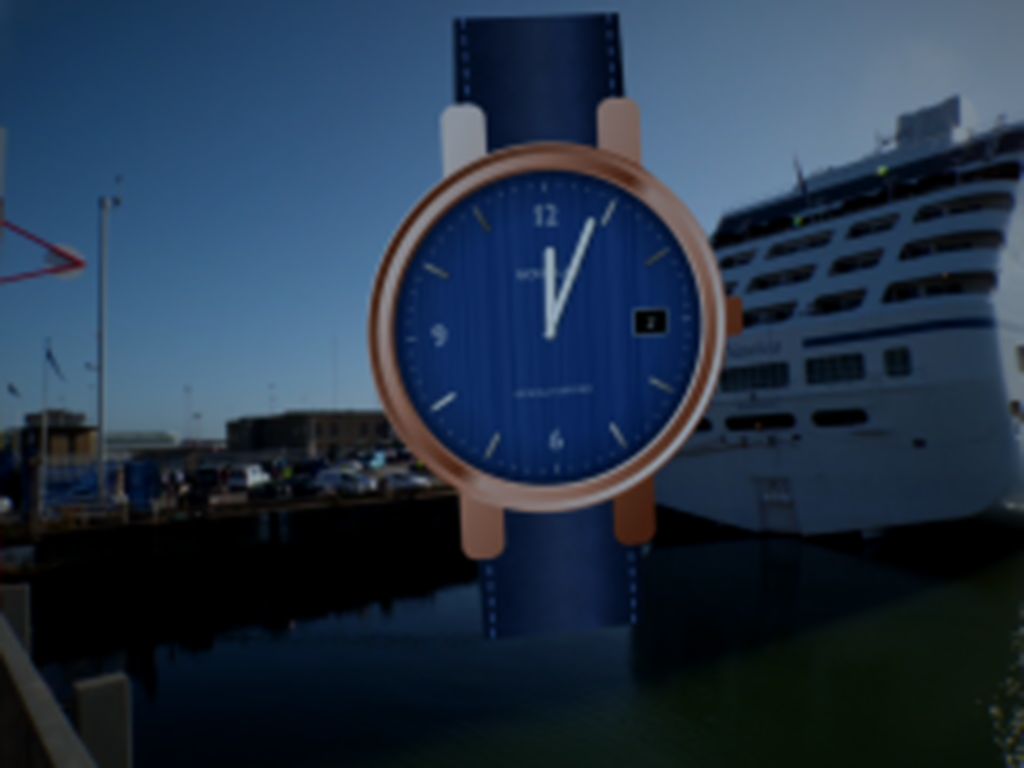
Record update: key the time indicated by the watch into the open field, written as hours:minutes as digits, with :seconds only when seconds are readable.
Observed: 12:04
